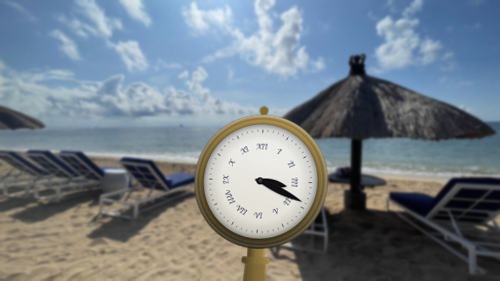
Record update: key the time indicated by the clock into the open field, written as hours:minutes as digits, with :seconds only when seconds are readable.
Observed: 3:19
